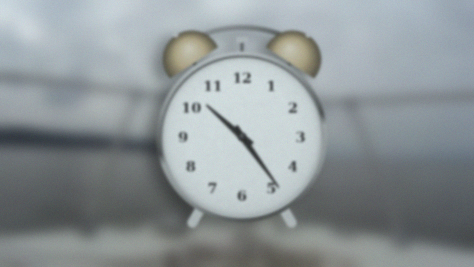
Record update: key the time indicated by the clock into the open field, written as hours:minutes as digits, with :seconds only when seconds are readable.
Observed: 10:24
